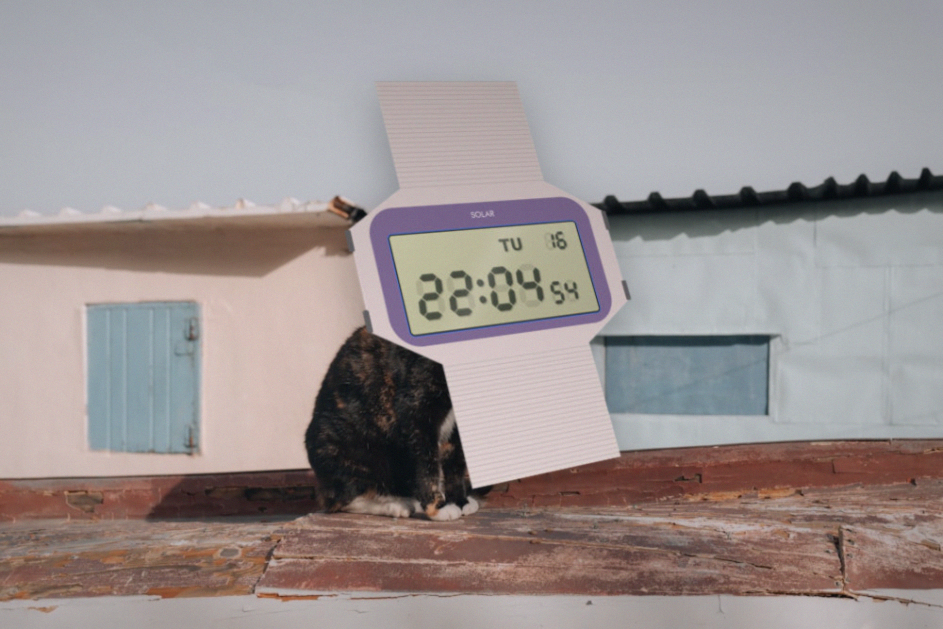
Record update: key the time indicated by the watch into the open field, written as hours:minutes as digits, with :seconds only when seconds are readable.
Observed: 22:04:54
